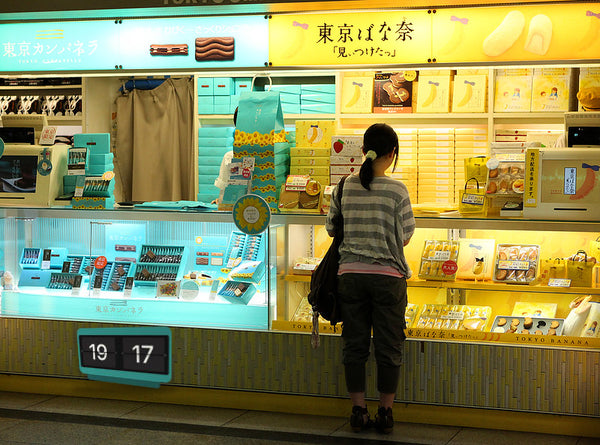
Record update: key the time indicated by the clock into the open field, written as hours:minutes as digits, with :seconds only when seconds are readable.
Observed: 19:17
